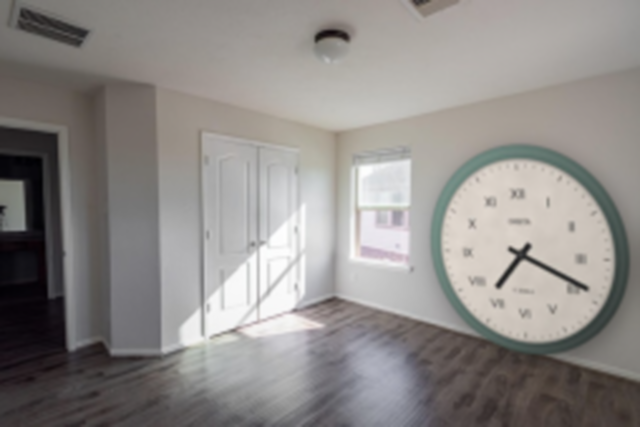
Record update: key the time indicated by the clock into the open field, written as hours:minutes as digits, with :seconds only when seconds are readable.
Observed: 7:19
